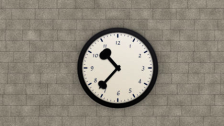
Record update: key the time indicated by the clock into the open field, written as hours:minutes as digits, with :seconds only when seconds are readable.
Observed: 10:37
